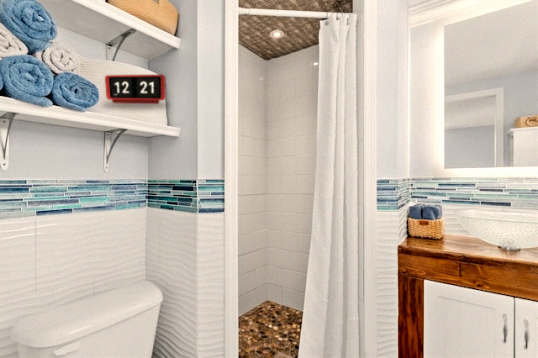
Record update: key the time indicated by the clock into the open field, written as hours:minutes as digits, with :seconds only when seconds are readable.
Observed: 12:21
